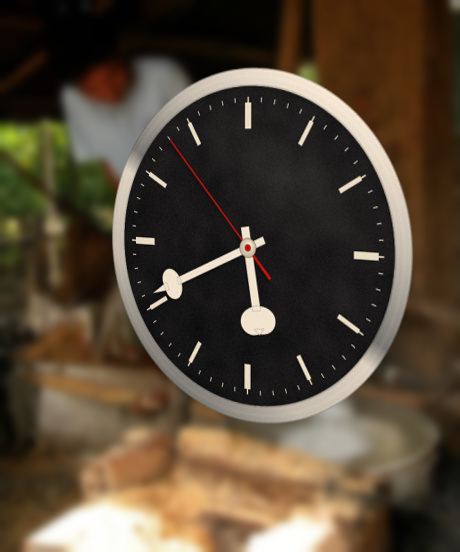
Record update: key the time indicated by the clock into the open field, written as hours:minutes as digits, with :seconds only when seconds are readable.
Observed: 5:40:53
